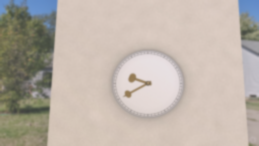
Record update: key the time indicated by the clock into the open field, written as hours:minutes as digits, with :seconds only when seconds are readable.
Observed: 9:40
